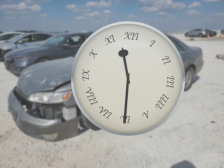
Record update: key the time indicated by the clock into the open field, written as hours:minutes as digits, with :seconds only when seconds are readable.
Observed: 11:30
